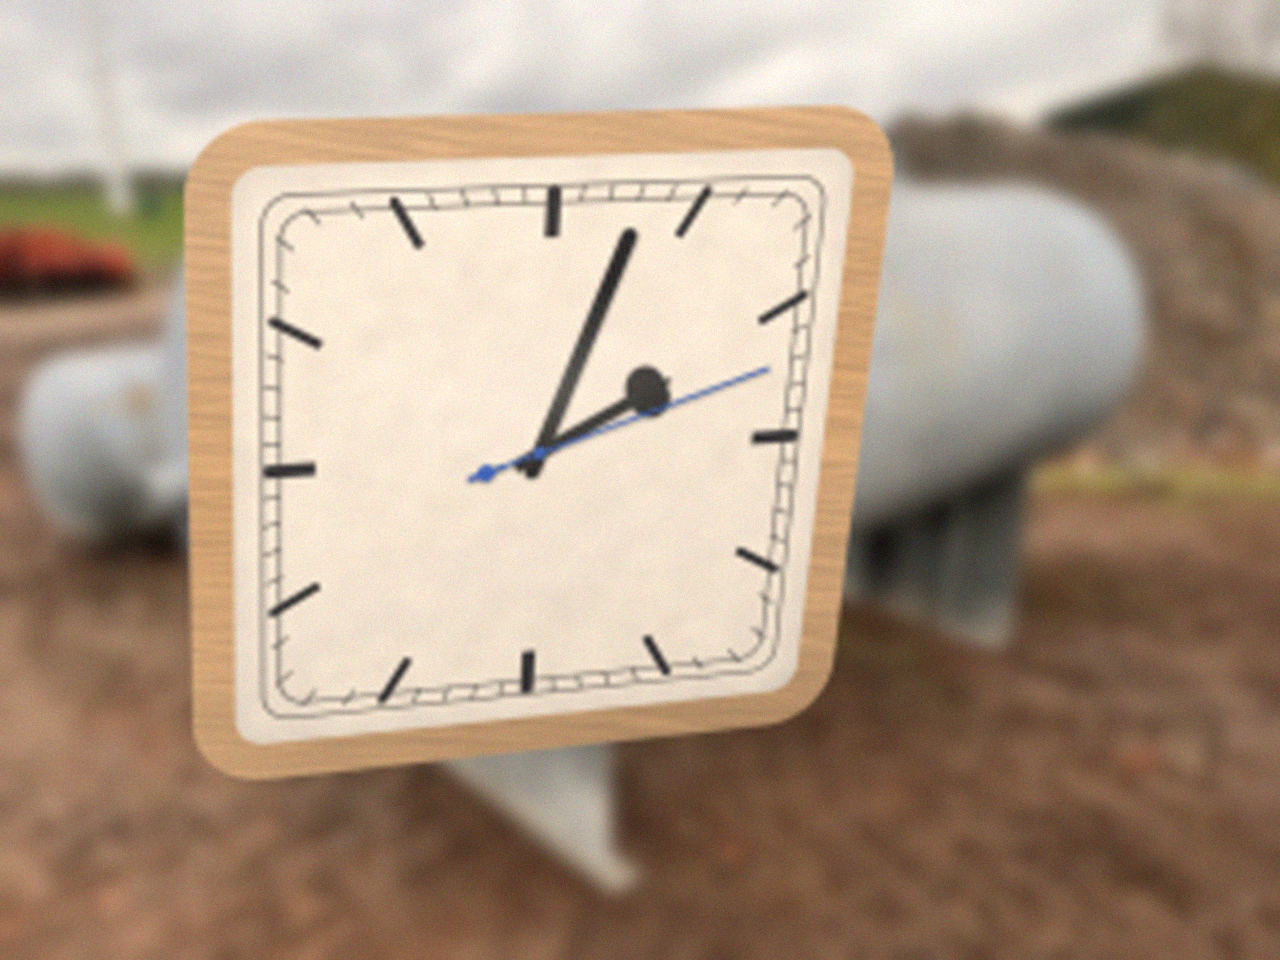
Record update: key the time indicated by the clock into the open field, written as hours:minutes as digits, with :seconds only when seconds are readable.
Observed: 2:03:12
